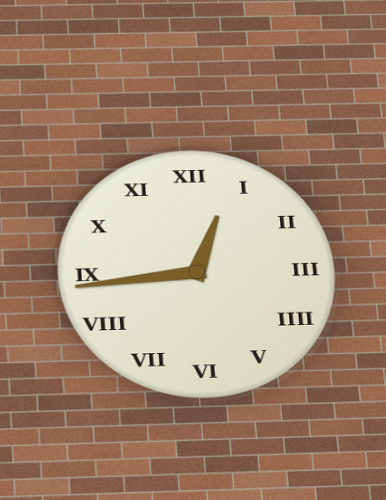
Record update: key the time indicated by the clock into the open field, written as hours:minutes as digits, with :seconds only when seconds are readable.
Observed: 12:44
